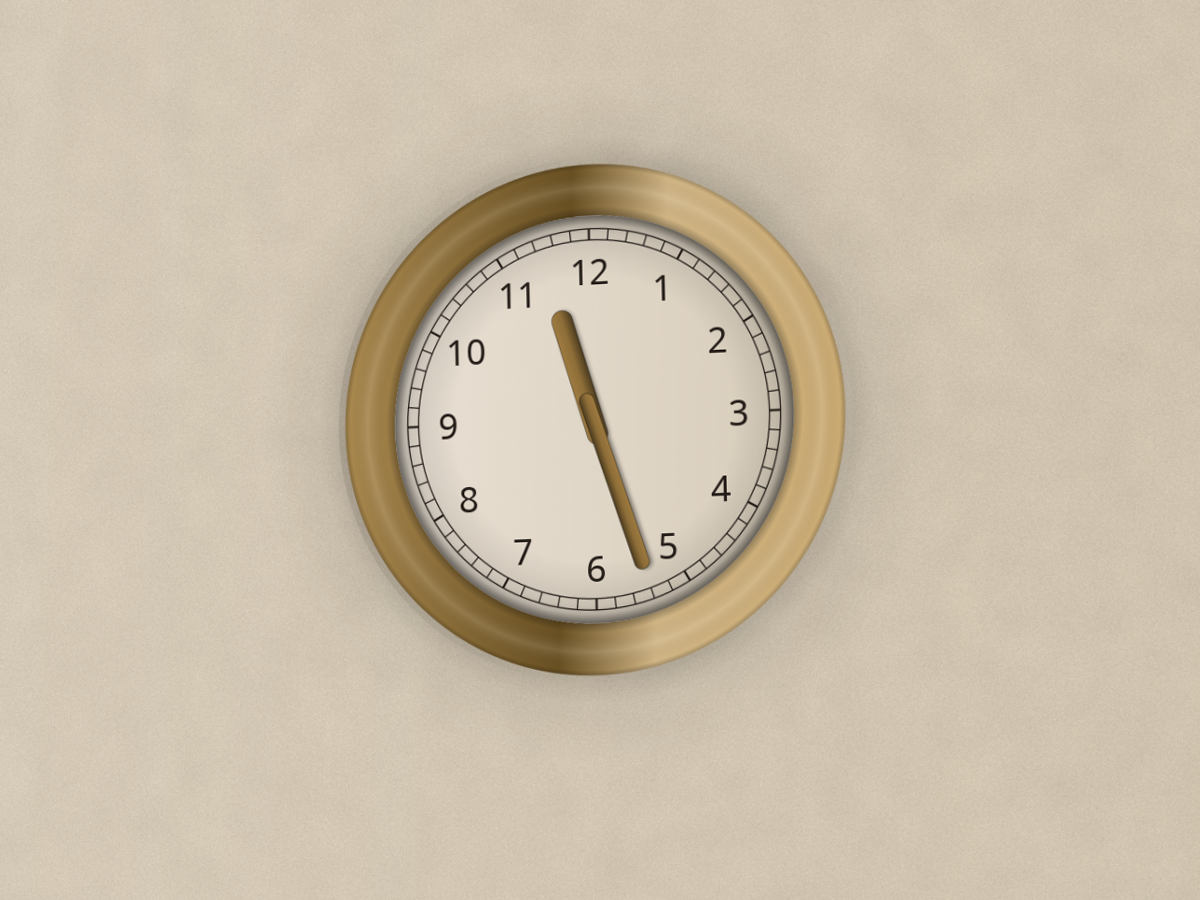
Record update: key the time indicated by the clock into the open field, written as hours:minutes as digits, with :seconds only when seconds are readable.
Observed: 11:27
